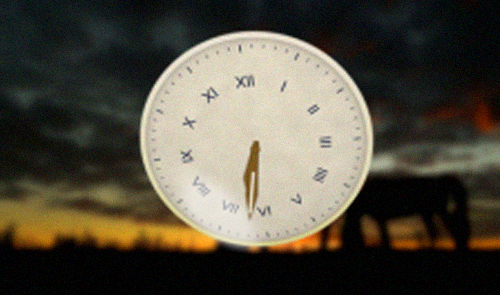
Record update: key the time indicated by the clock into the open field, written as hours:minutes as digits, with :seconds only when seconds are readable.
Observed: 6:32
